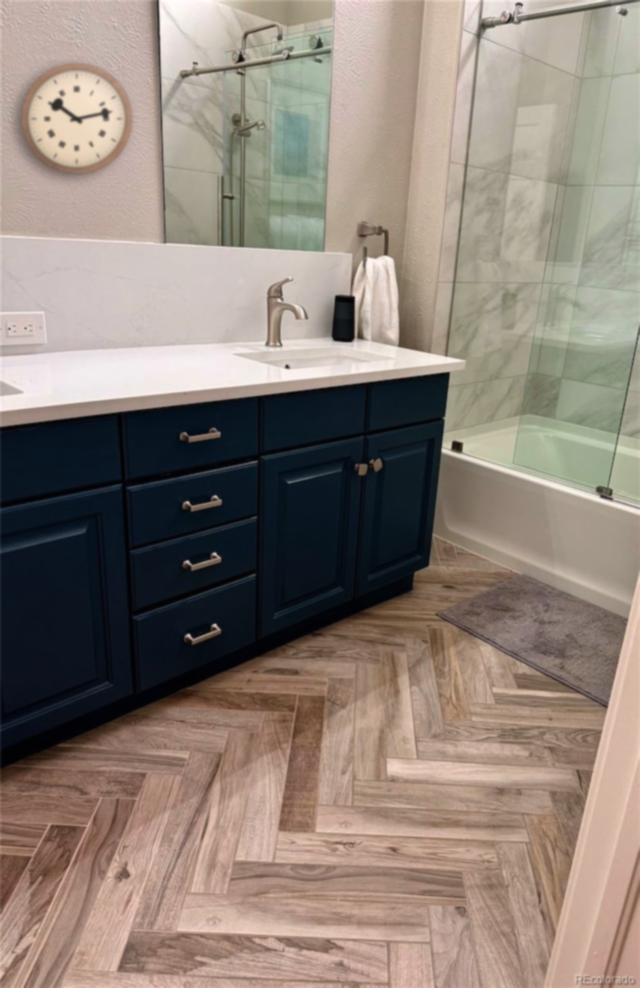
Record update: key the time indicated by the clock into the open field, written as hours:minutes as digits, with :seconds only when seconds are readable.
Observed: 10:13
